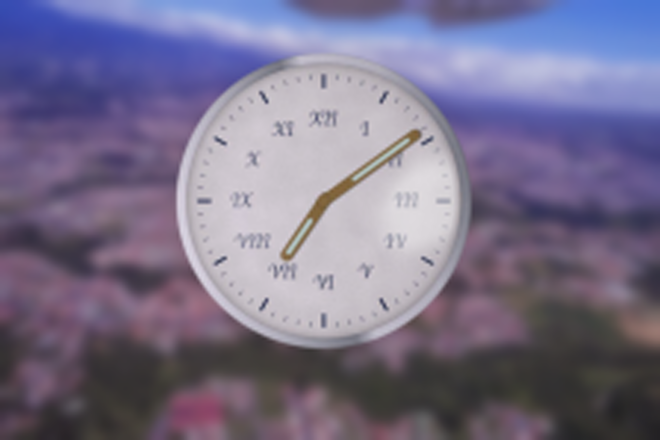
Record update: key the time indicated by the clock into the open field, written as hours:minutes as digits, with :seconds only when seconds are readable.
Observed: 7:09
